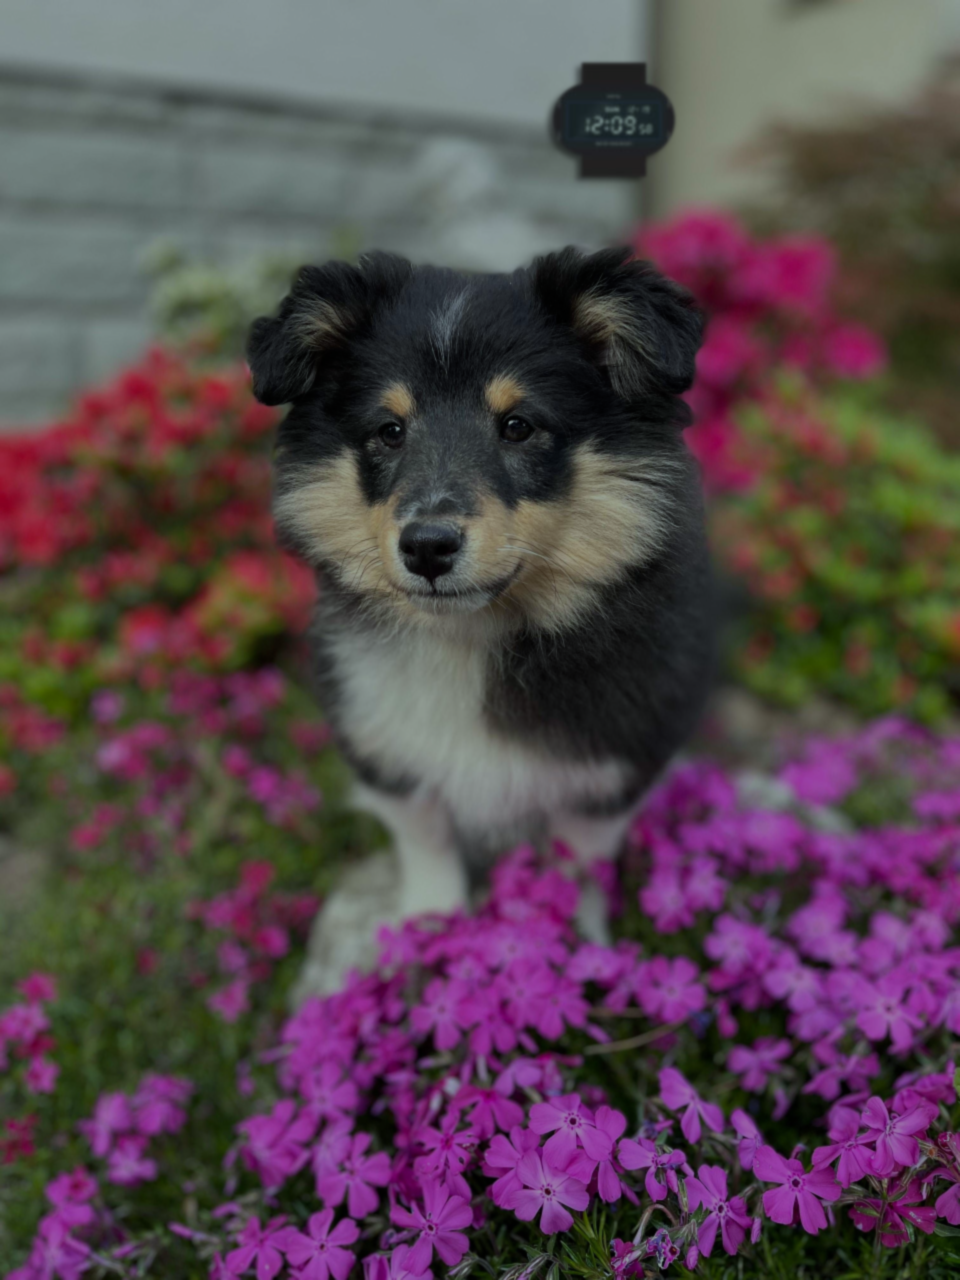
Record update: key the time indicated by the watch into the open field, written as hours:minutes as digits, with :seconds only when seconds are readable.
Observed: 12:09
